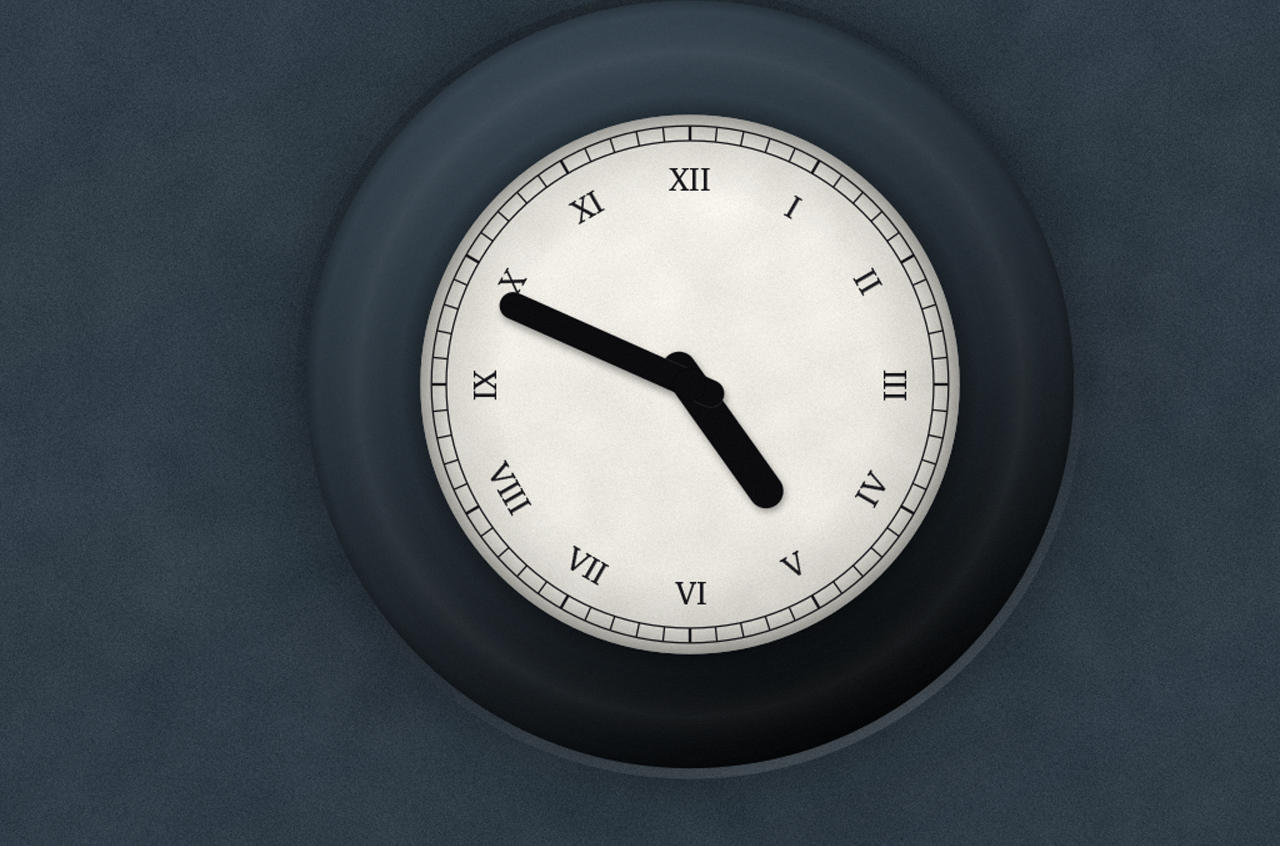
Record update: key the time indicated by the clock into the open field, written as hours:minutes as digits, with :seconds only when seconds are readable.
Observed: 4:49
